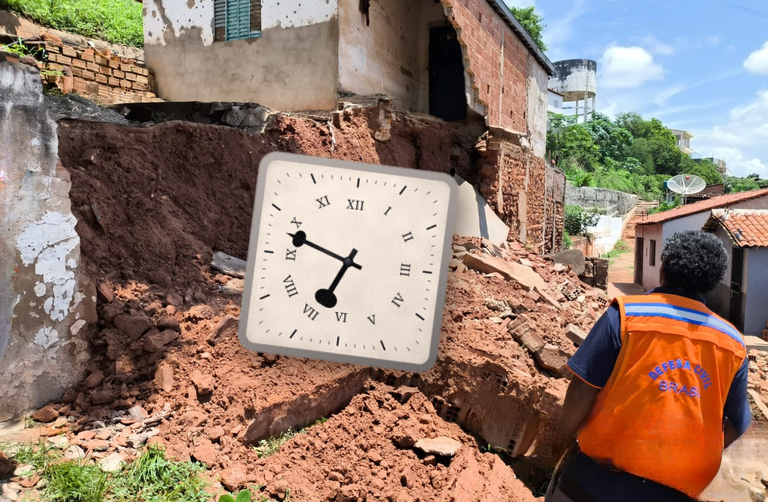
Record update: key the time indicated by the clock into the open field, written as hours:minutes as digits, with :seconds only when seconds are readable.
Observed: 6:48
